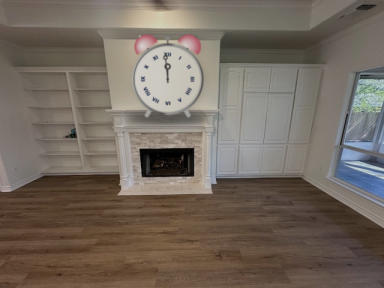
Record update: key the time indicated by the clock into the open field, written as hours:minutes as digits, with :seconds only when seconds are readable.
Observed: 11:59
